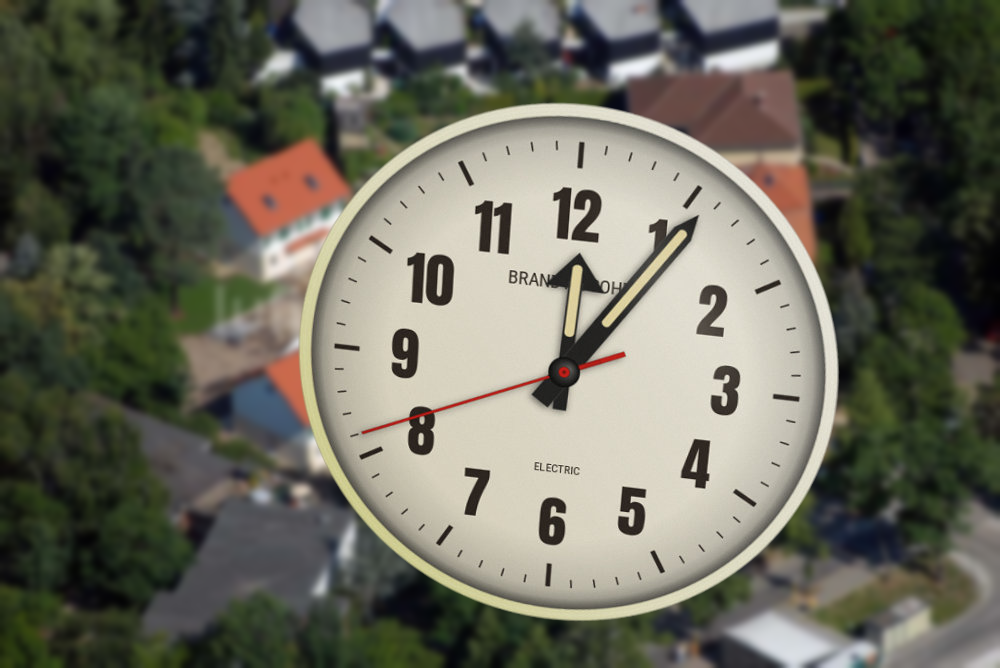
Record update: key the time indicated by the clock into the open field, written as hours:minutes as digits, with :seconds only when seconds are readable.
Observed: 12:05:41
